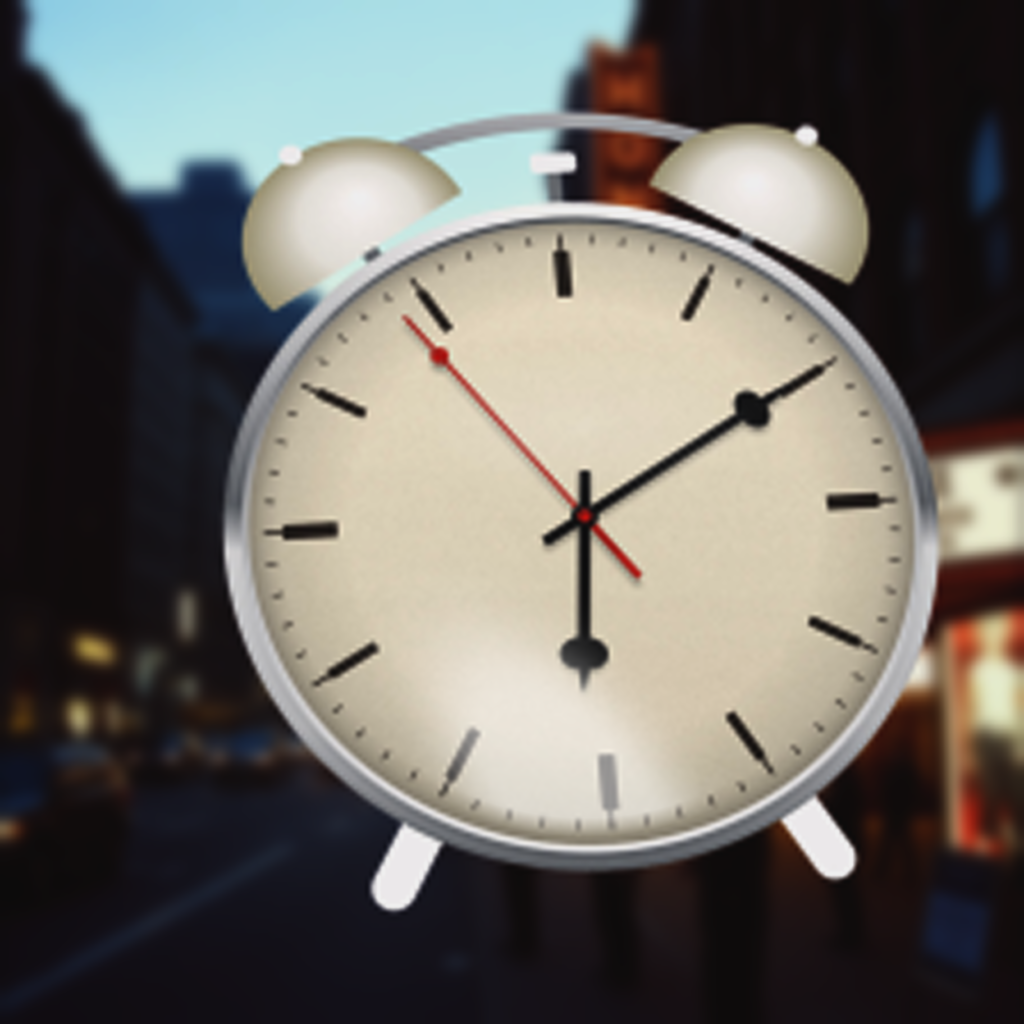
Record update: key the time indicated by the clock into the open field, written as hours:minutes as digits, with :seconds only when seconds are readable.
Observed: 6:09:54
